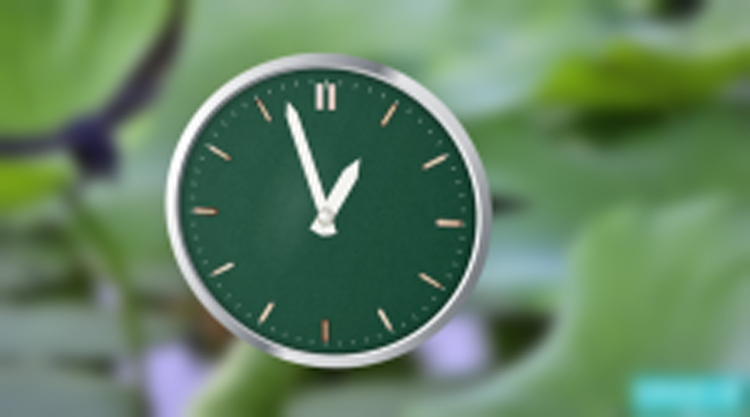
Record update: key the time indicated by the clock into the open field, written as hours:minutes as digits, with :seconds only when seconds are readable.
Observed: 12:57
